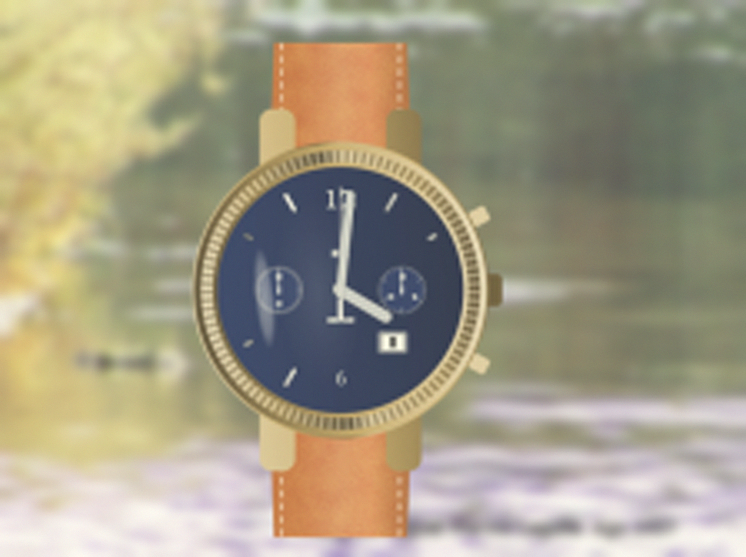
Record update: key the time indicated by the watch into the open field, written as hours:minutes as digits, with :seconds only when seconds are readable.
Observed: 4:01
